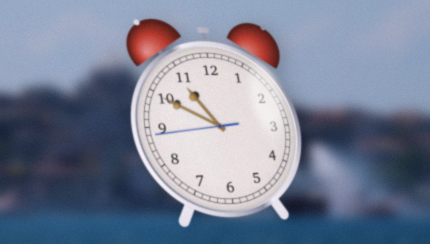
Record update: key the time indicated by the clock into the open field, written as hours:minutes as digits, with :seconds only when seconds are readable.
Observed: 10:49:44
